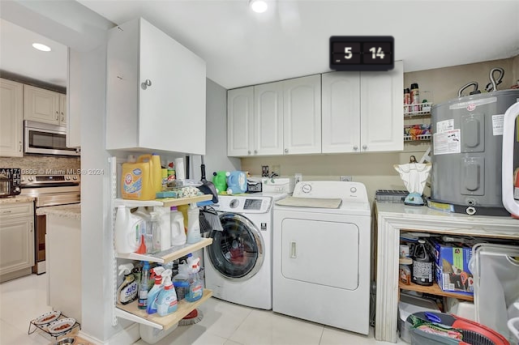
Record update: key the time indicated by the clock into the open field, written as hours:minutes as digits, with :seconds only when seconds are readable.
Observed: 5:14
